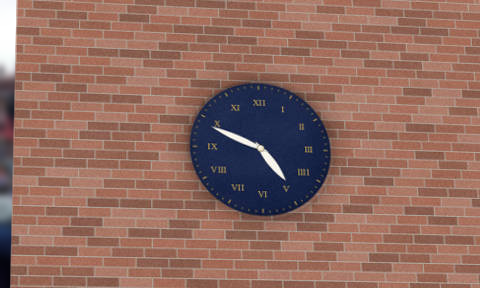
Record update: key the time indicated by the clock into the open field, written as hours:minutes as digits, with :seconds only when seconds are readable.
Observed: 4:49
